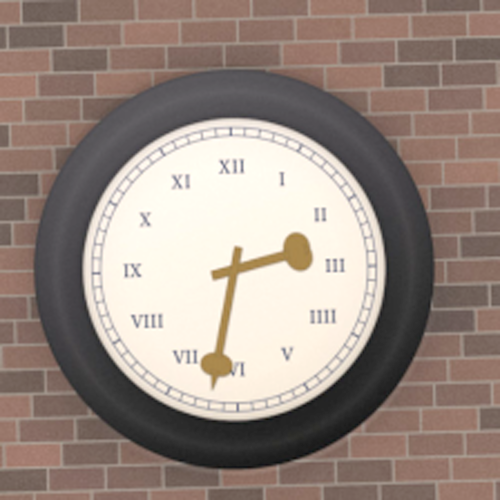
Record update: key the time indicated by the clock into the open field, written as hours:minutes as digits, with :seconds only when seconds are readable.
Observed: 2:32
